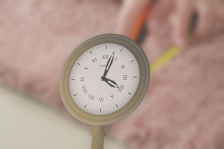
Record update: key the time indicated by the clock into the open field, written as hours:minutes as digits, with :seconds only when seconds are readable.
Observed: 4:03
